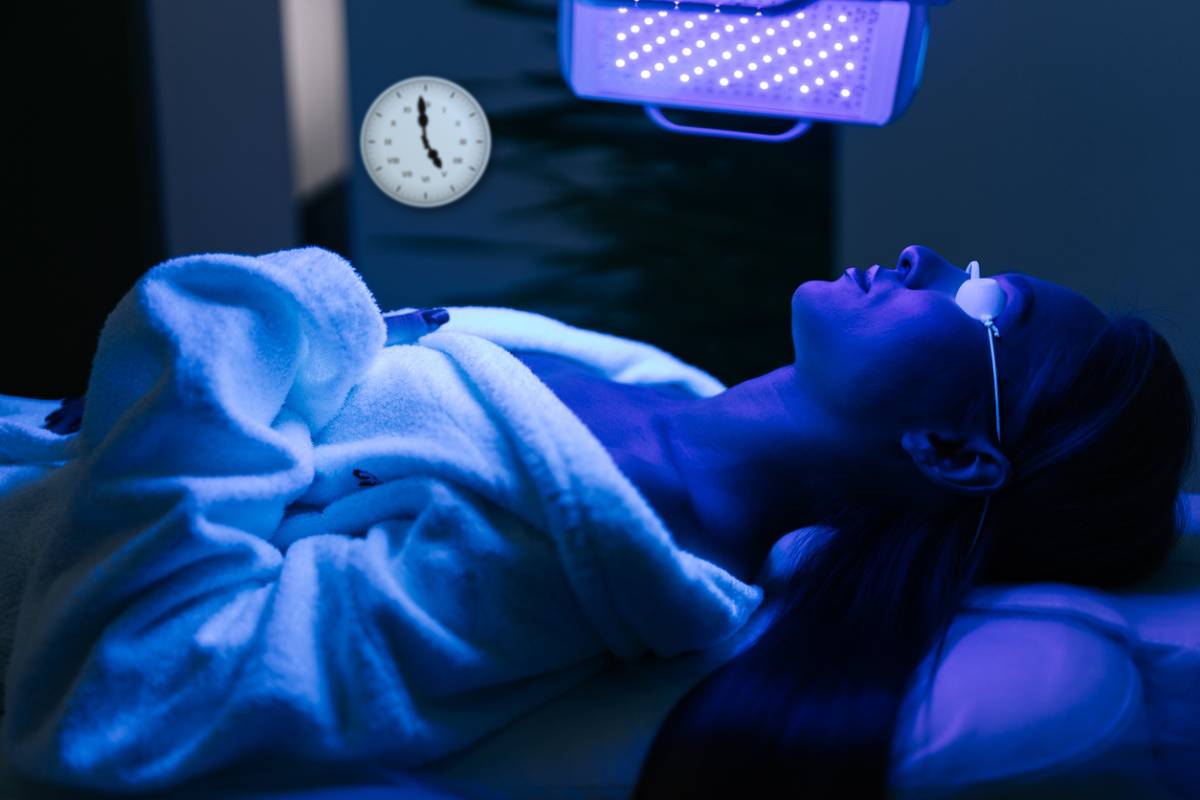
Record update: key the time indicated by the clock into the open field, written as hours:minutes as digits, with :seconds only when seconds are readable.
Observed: 4:59
